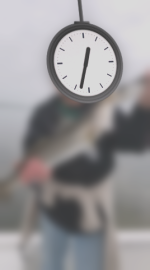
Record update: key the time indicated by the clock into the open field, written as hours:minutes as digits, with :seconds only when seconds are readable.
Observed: 12:33
